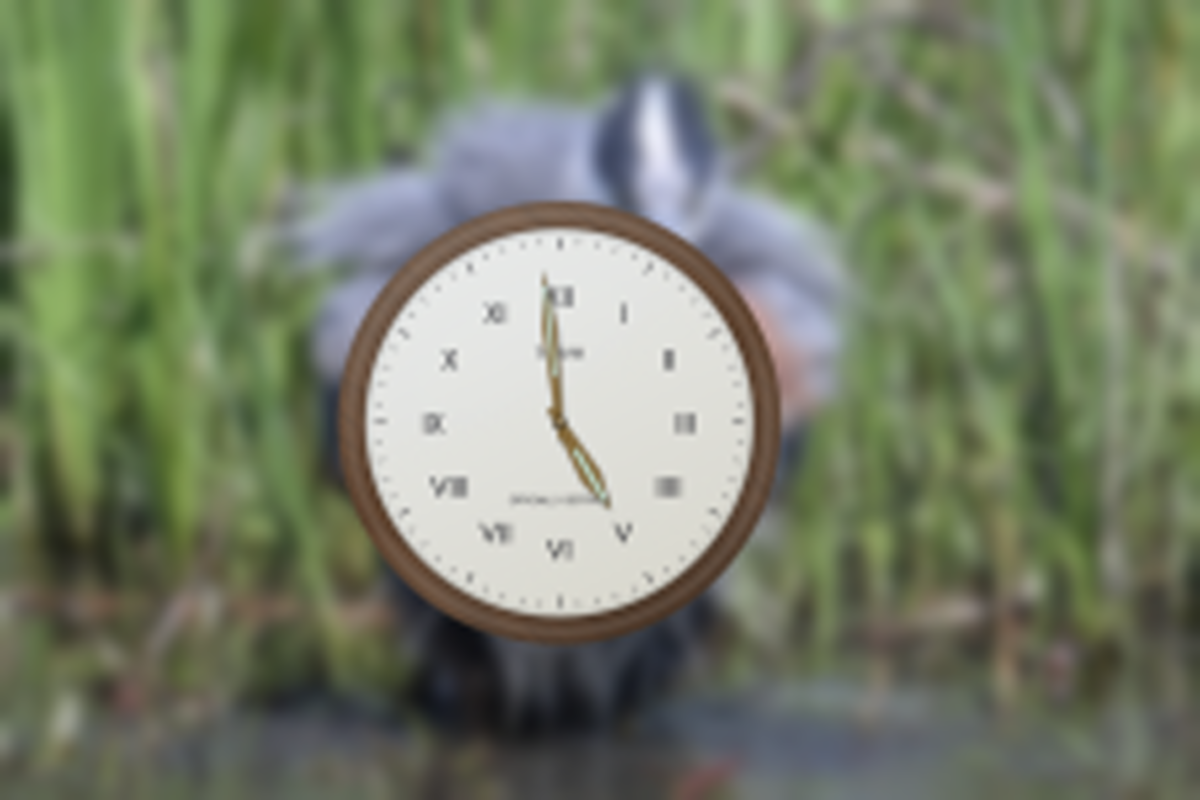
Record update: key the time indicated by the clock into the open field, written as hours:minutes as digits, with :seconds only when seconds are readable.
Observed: 4:59
